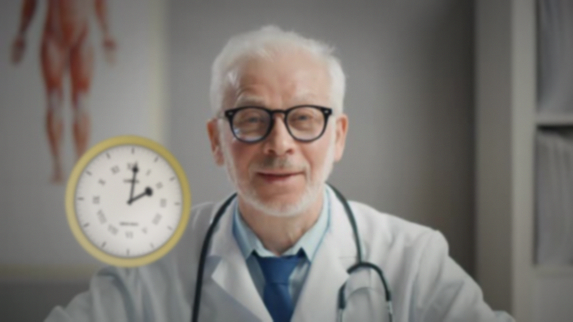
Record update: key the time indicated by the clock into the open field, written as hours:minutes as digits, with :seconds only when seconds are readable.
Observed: 2:01
